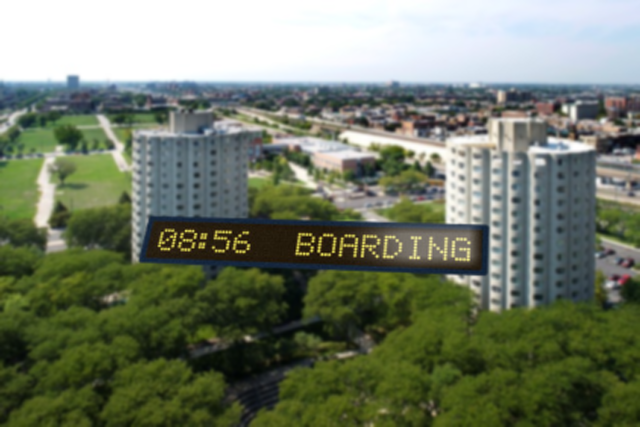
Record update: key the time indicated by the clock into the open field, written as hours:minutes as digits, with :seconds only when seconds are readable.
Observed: 8:56
